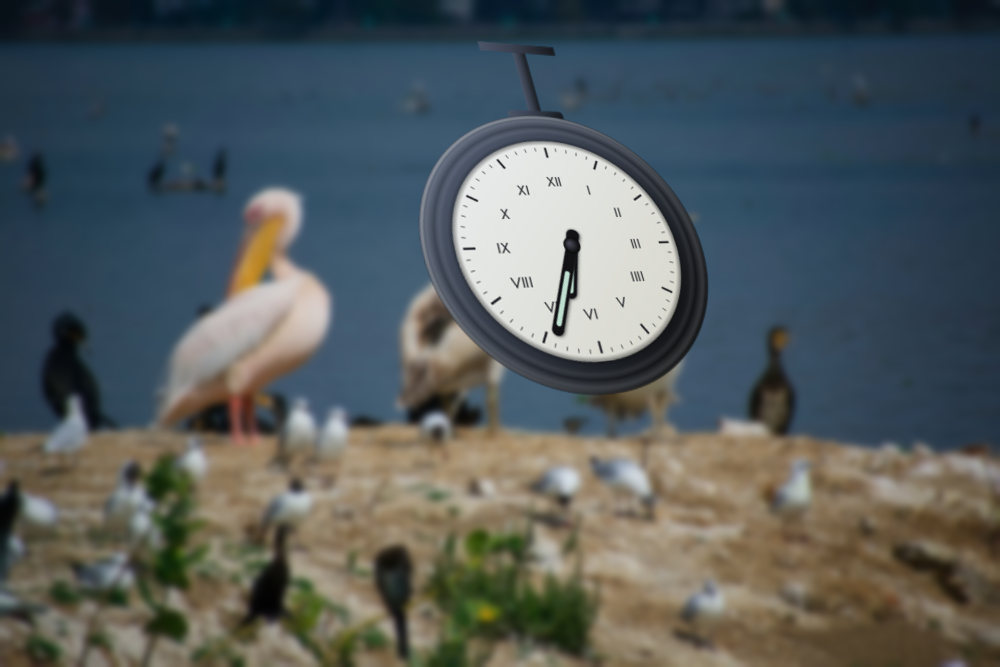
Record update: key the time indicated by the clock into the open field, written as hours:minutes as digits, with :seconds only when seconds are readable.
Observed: 6:34
